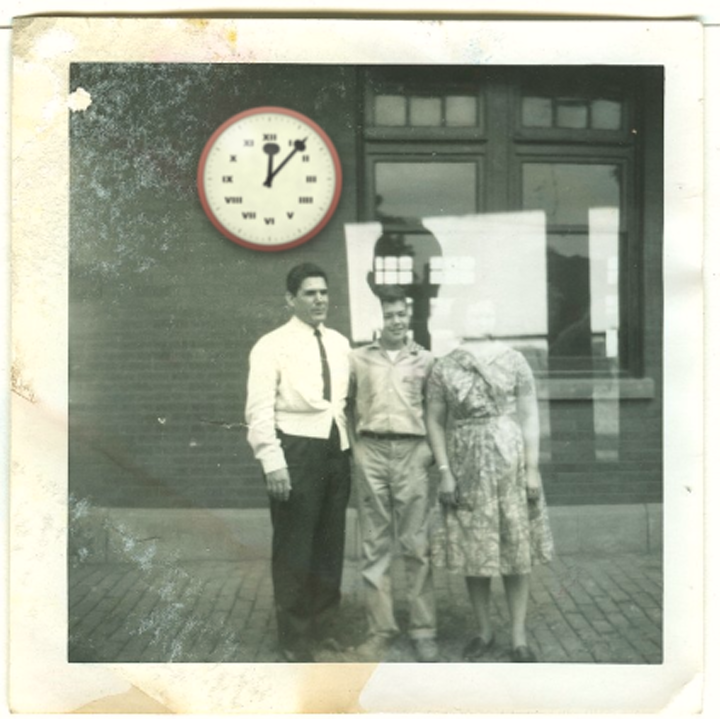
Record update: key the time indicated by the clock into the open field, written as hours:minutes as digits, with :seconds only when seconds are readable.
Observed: 12:07
